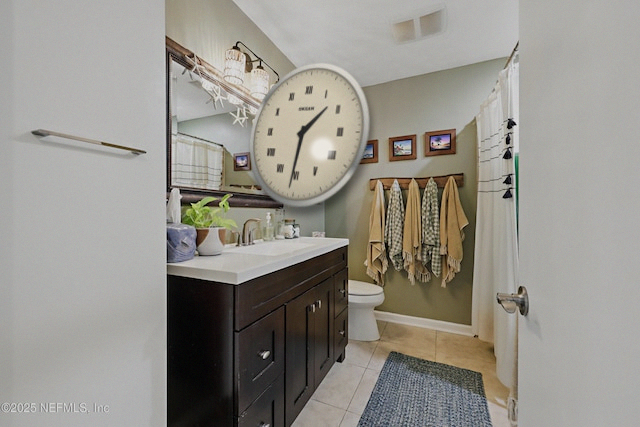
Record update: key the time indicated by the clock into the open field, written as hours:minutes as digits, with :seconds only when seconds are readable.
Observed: 1:31
